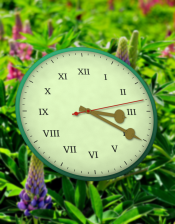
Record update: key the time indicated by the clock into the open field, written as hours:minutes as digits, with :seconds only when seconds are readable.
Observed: 3:20:13
